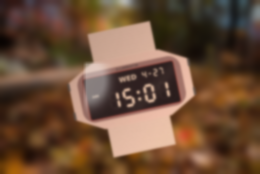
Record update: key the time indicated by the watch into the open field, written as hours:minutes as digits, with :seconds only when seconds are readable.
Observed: 15:01
